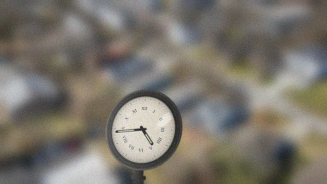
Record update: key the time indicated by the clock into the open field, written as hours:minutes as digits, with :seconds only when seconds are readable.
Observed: 4:44
